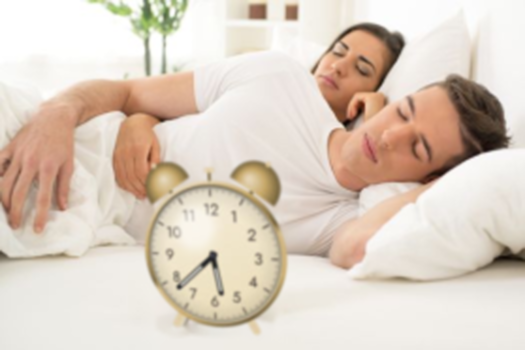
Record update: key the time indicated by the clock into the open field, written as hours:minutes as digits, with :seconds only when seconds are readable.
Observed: 5:38
